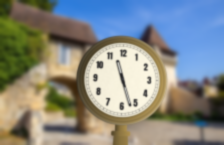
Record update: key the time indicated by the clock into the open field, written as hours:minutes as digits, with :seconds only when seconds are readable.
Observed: 11:27
